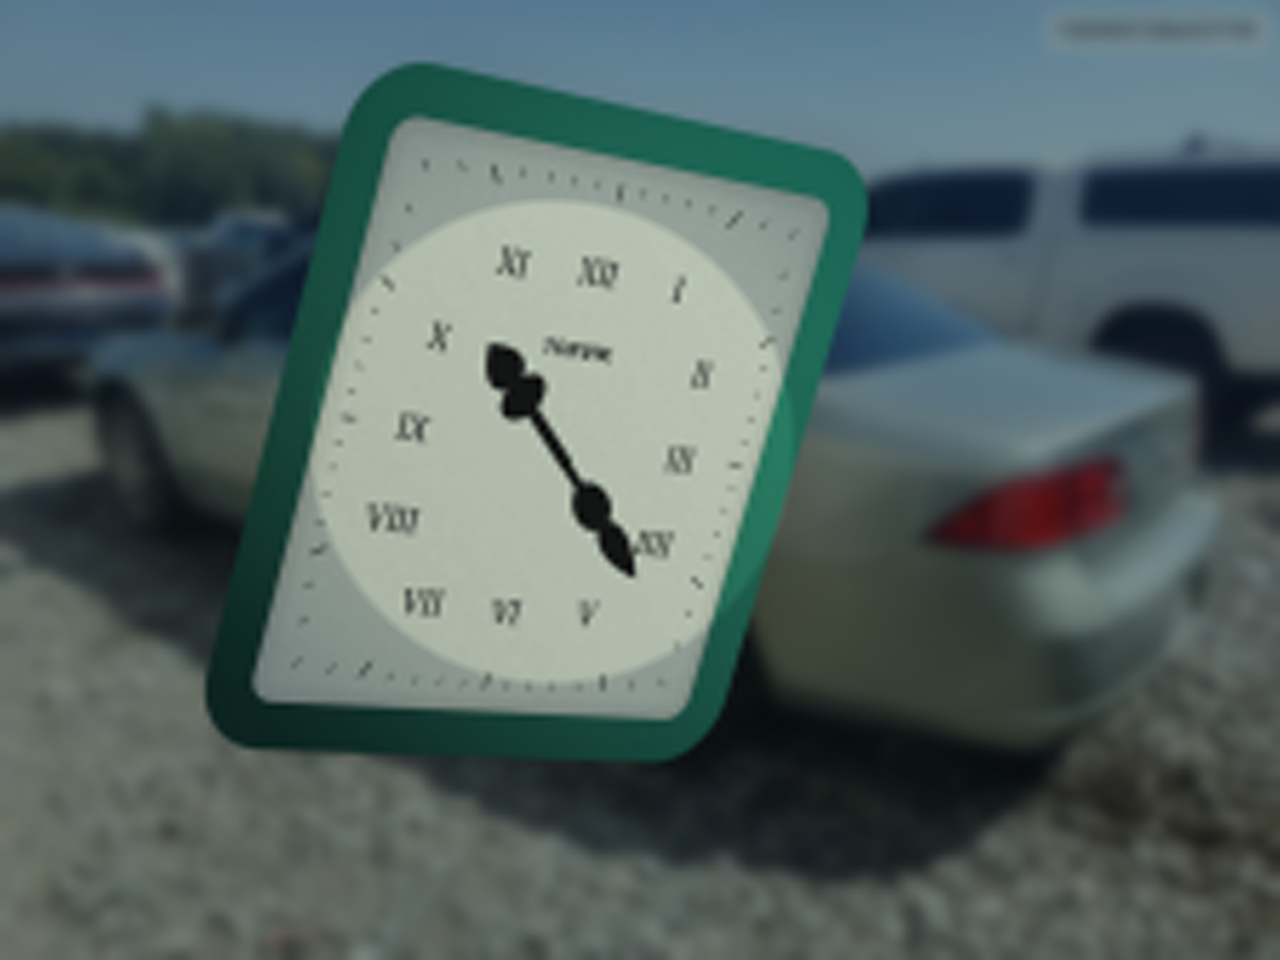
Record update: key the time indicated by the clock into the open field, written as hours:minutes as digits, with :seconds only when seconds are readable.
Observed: 10:22
